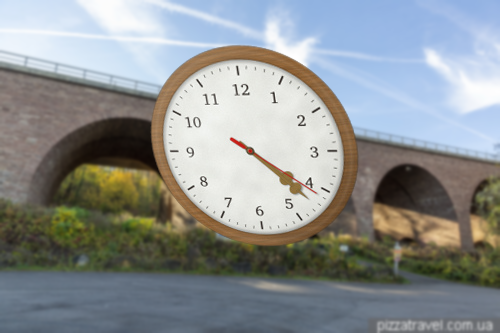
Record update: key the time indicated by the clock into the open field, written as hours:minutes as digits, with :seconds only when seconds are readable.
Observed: 4:22:21
